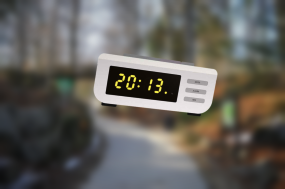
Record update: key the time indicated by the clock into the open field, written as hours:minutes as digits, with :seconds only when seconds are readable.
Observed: 20:13
